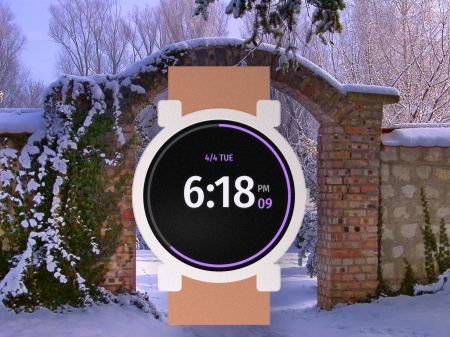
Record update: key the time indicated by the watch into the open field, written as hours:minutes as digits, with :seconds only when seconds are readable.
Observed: 6:18:09
